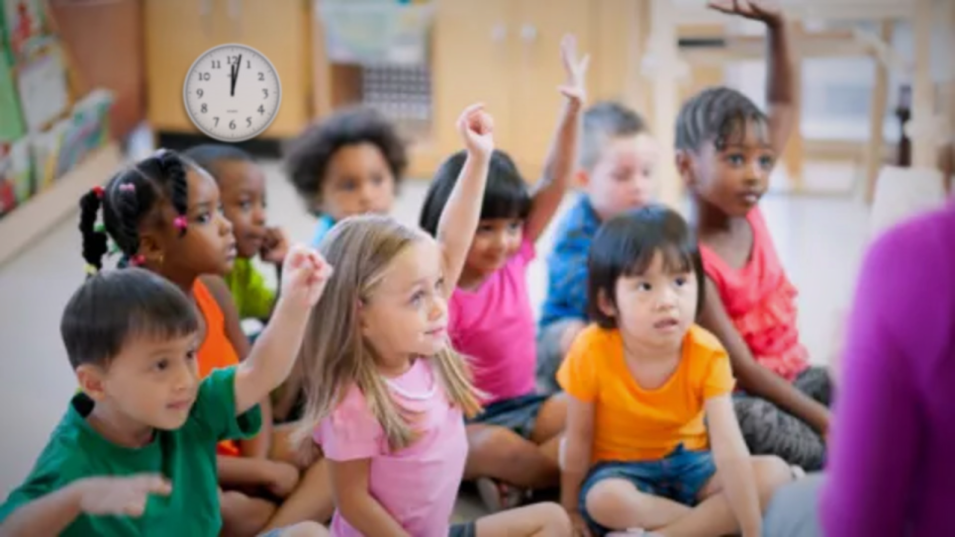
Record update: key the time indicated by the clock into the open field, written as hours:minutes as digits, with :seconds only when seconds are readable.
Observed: 12:02
